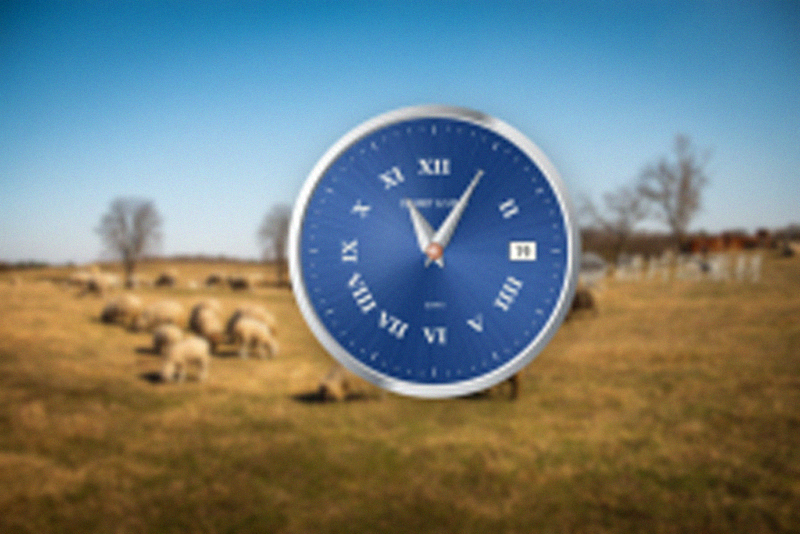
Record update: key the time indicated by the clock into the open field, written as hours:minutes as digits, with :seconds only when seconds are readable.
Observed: 11:05
